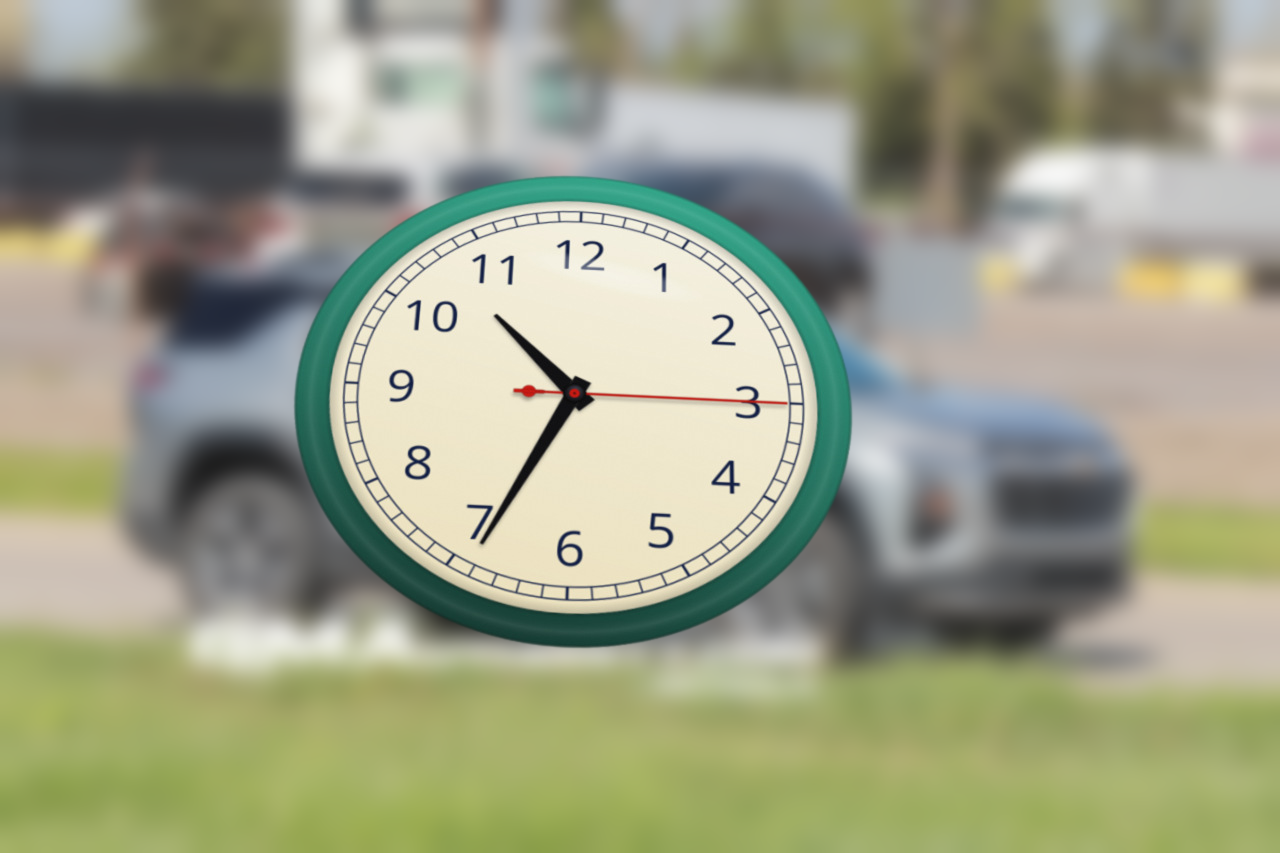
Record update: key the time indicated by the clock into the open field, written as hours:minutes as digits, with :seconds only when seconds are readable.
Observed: 10:34:15
